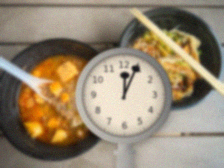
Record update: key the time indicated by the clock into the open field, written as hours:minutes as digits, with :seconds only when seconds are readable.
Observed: 12:04
